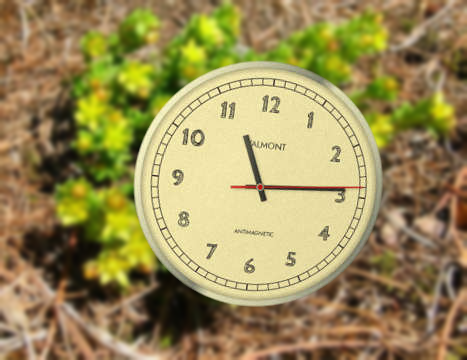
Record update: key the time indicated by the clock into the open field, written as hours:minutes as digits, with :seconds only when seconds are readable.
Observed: 11:14:14
